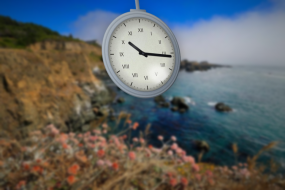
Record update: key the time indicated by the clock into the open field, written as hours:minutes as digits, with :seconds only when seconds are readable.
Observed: 10:16
